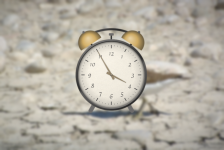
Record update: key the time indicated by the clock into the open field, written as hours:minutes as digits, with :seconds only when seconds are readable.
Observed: 3:55
